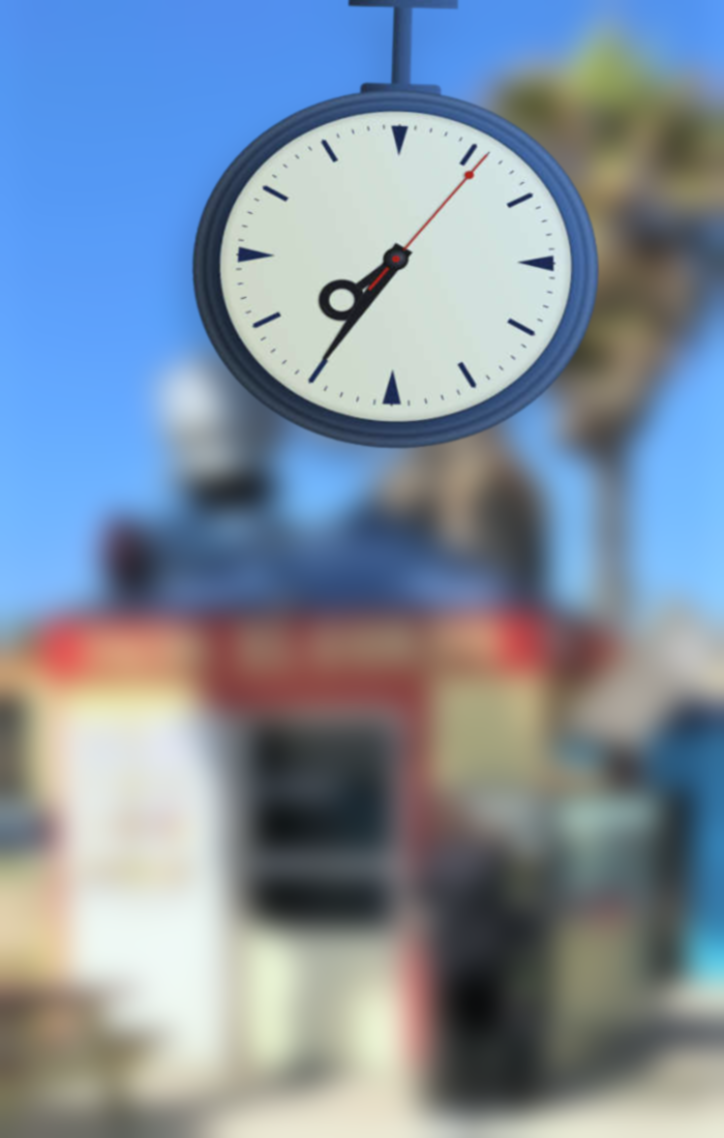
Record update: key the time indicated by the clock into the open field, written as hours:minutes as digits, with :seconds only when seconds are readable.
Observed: 7:35:06
